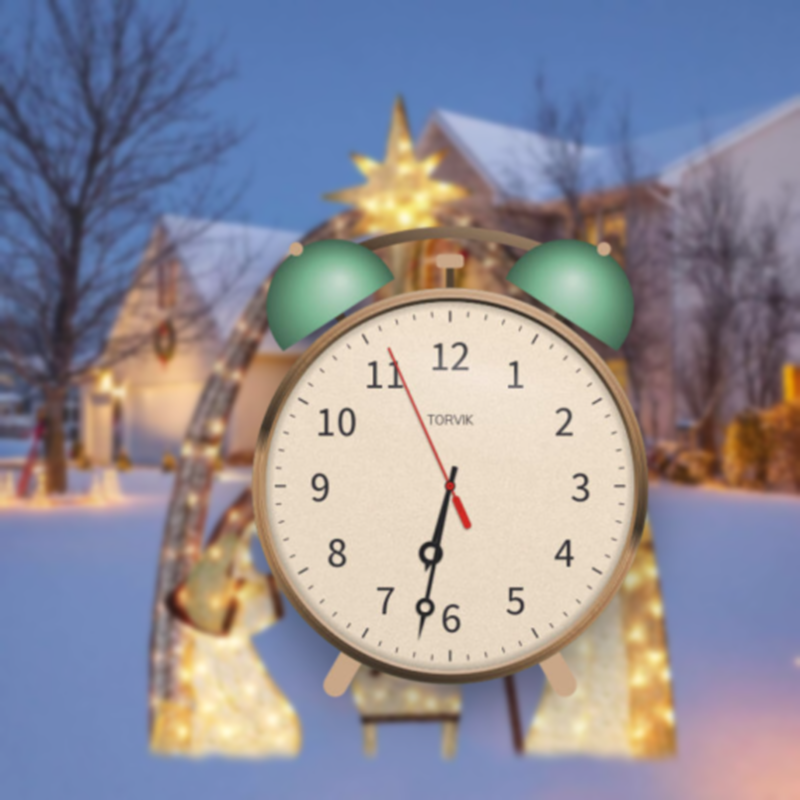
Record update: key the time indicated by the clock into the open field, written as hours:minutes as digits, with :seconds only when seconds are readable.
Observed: 6:31:56
